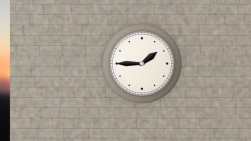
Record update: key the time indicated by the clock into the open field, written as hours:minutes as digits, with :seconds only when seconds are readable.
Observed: 1:45
